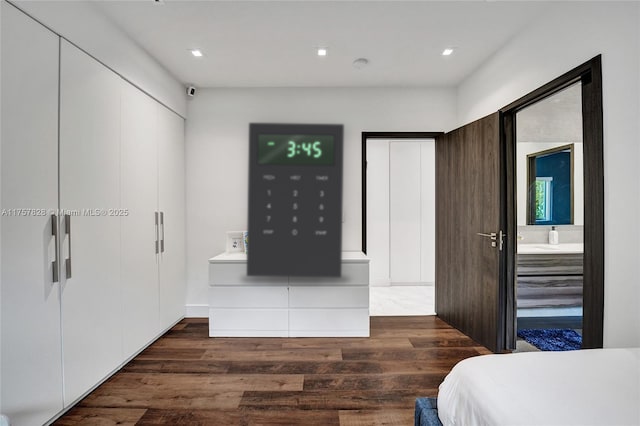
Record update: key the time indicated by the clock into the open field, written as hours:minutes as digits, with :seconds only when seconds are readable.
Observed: 3:45
